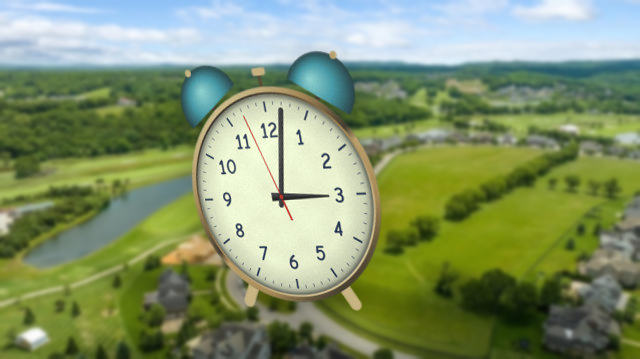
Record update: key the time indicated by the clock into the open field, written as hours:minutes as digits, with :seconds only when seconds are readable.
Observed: 3:01:57
